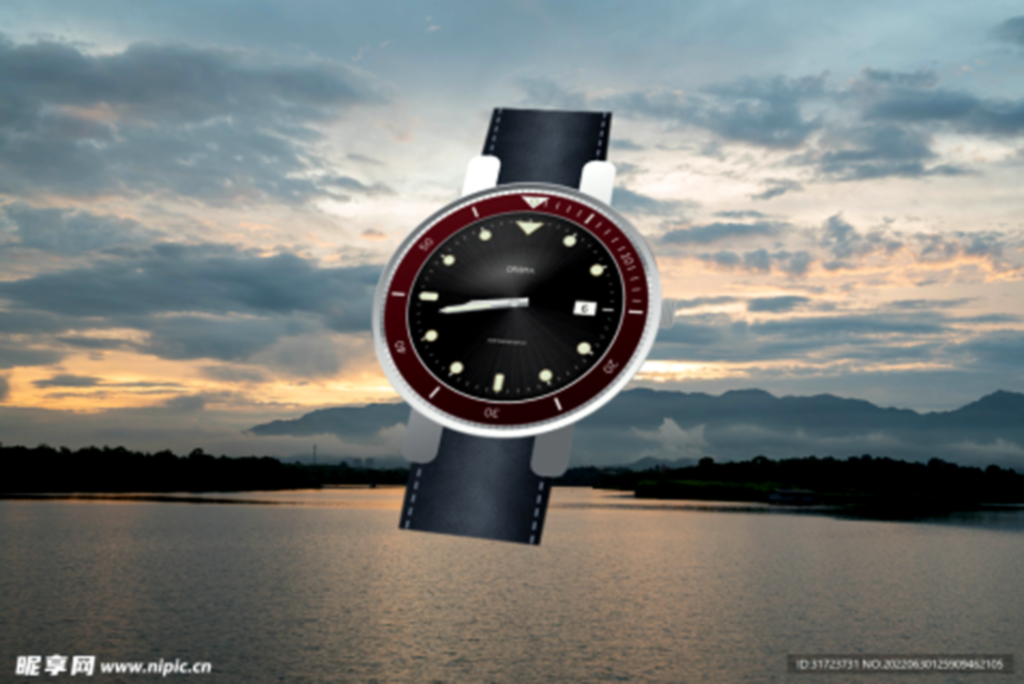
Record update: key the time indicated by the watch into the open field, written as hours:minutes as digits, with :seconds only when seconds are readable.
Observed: 8:43
